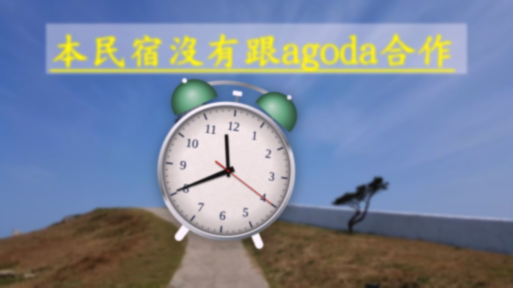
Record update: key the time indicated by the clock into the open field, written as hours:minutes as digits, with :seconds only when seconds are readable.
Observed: 11:40:20
